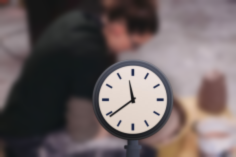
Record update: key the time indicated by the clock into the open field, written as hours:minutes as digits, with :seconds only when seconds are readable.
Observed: 11:39
